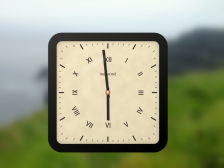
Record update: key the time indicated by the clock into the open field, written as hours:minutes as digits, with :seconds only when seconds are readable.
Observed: 5:59
